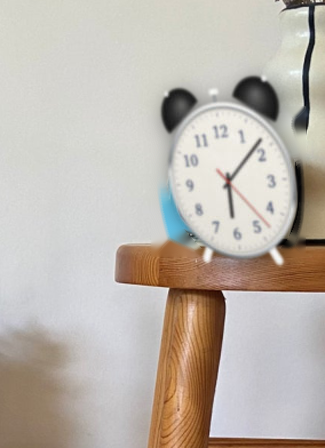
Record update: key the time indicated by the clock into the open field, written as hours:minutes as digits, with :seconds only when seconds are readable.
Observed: 6:08:23
